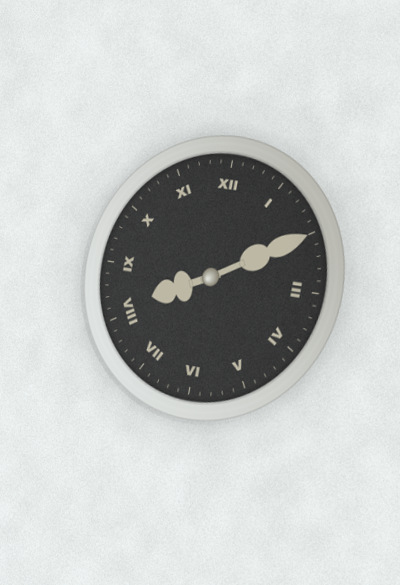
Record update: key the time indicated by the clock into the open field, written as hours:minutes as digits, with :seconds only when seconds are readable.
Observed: 8:10
